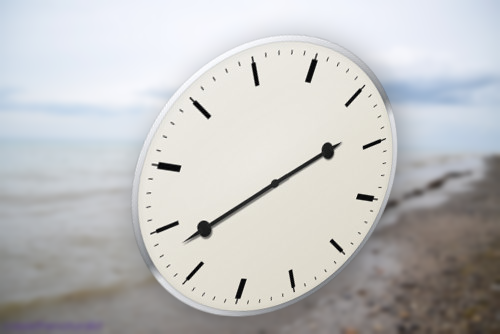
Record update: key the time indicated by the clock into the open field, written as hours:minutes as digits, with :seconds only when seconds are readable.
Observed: 1:38
